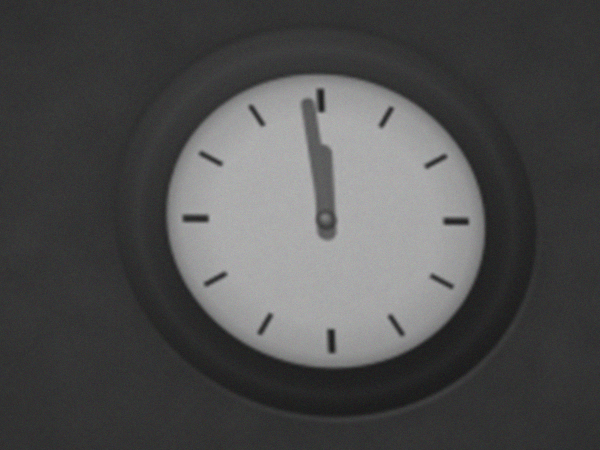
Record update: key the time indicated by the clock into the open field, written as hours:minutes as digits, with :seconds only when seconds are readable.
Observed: 11:59
